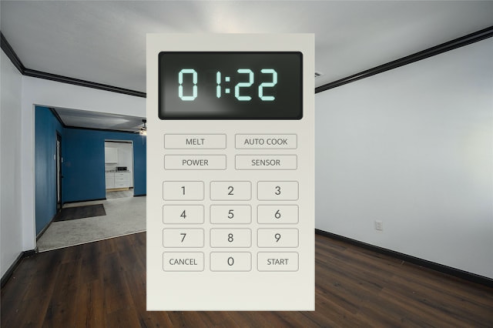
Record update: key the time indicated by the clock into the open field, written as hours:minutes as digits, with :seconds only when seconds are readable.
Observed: 1:22
